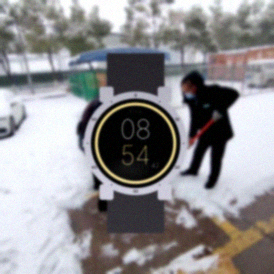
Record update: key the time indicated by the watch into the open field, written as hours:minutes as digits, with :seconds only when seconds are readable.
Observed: 8:54
